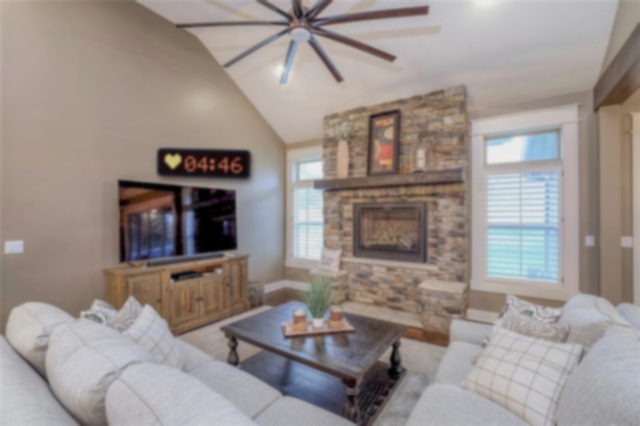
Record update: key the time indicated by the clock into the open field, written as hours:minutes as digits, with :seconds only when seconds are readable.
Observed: 4:46
